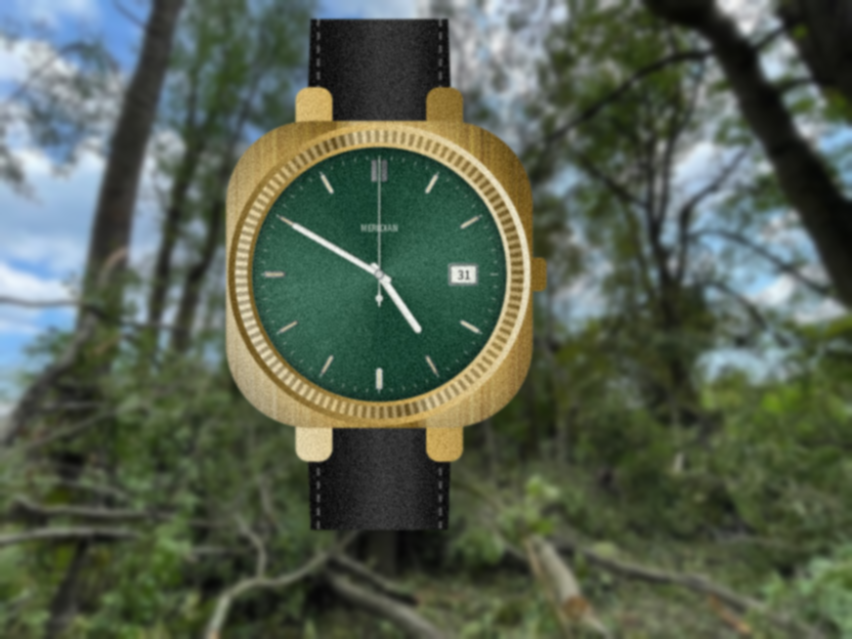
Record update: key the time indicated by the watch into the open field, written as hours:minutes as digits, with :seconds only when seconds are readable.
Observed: 4:50:00
